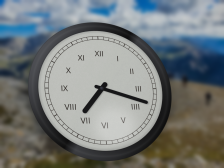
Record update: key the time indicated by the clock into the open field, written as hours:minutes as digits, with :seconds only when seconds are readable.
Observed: 7:18
